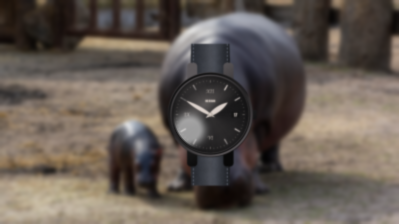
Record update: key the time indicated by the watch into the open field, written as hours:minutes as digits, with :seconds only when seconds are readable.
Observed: 1:50
